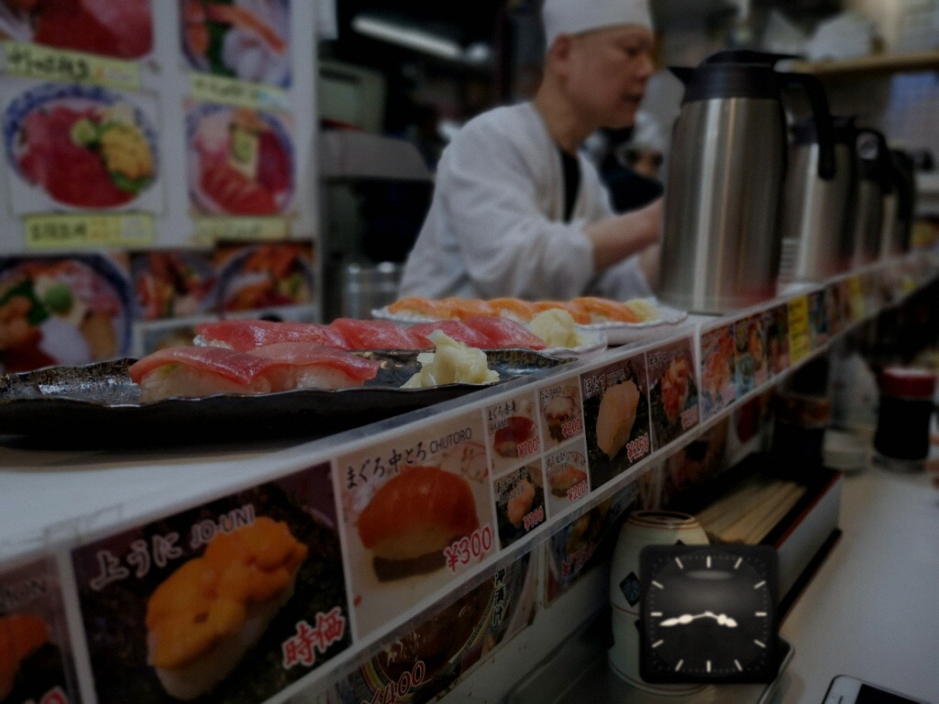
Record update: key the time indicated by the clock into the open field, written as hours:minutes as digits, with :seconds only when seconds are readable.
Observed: 3:43
